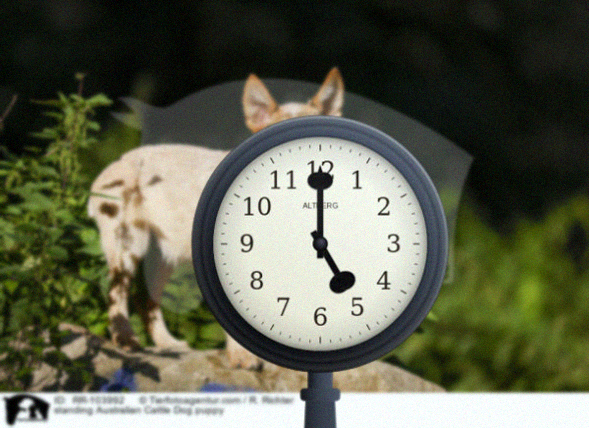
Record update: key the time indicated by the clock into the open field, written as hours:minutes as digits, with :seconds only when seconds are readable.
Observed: 5:00
